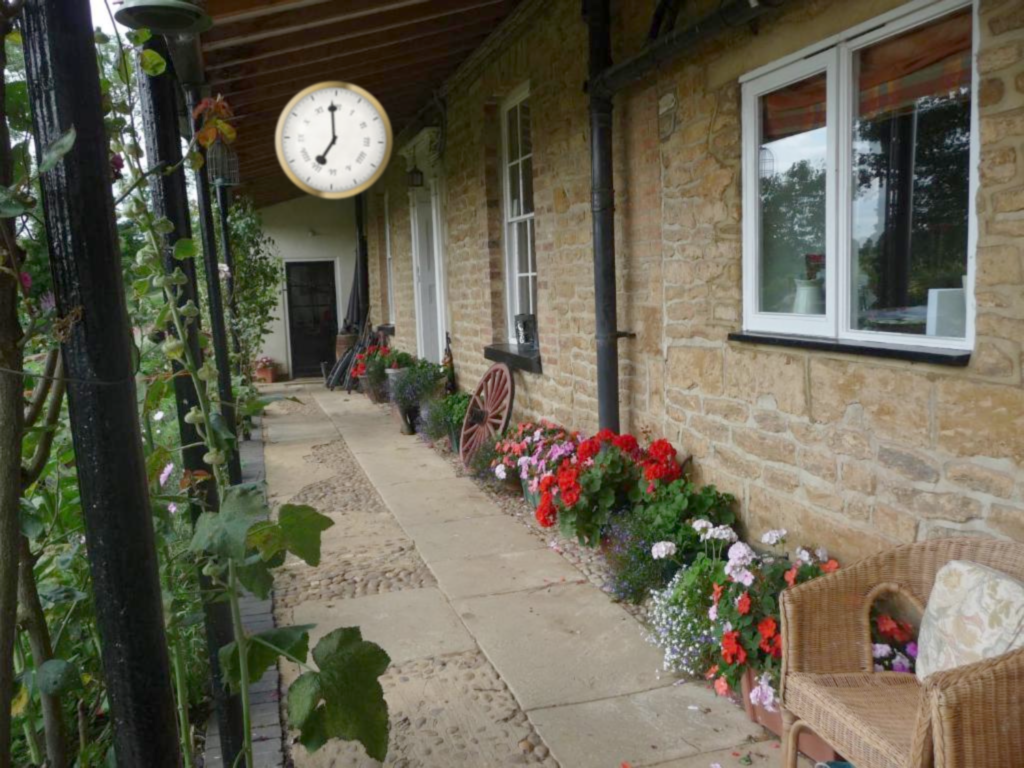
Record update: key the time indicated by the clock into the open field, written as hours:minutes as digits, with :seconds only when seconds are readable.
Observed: 6:59
